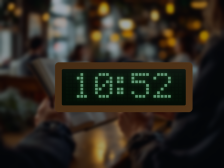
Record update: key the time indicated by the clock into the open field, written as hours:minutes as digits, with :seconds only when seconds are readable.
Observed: 10:52
